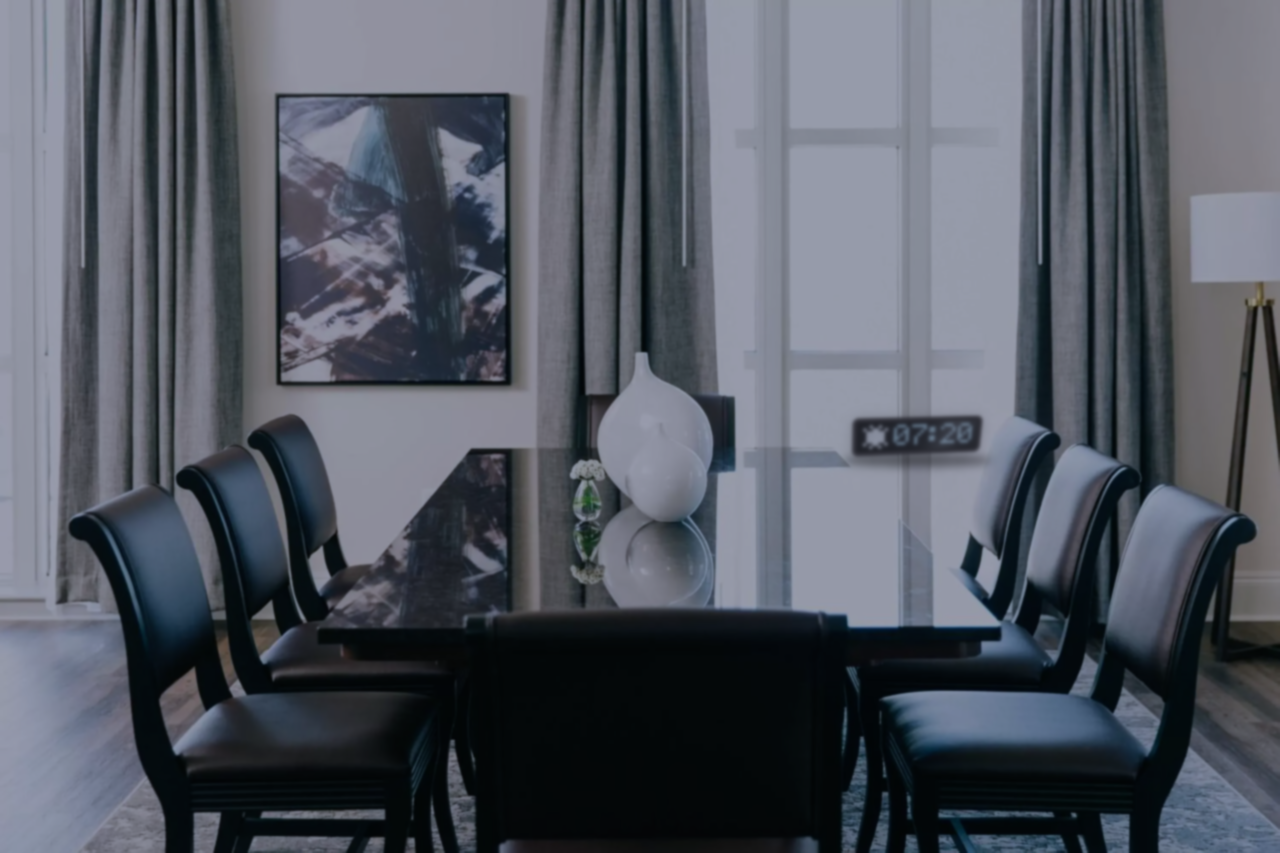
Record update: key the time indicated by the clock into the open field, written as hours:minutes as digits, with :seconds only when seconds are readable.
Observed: 7:20
